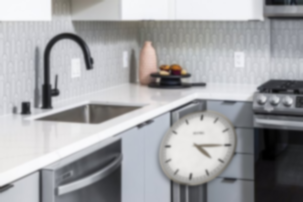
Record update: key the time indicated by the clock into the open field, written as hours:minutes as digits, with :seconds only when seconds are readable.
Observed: 4:15
